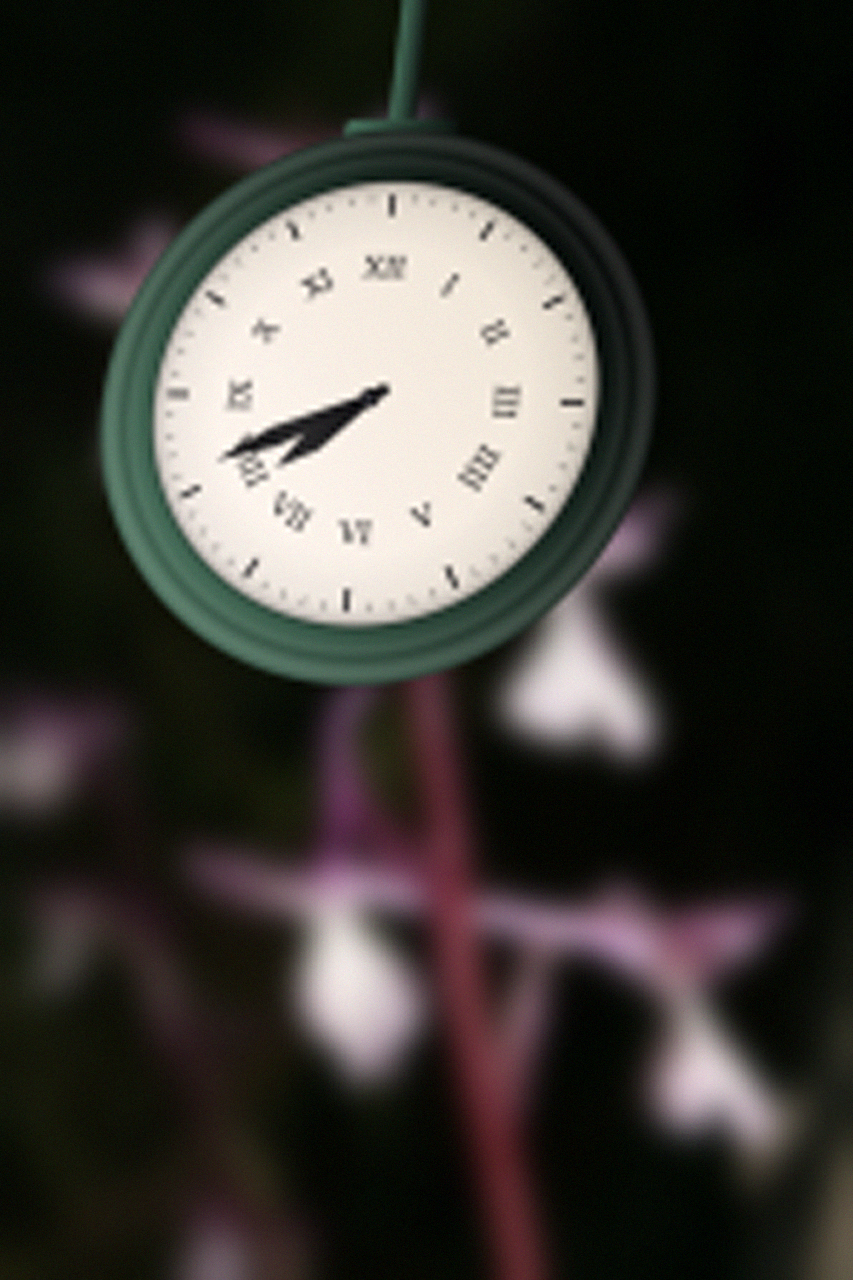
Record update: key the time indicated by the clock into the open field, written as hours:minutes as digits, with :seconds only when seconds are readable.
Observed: 7:41
